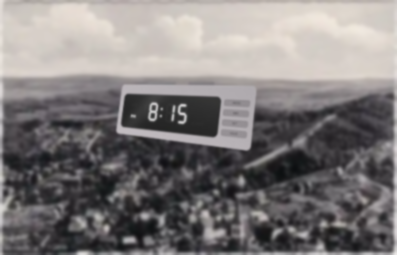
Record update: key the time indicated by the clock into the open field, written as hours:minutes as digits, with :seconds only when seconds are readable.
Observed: 8:15
